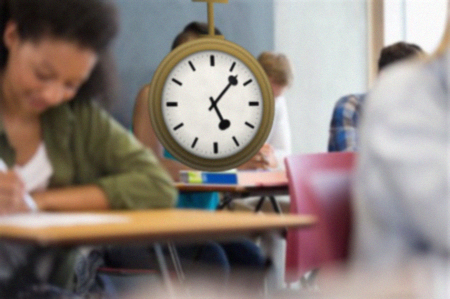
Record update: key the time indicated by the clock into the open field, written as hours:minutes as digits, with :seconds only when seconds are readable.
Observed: 5:07
